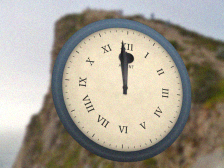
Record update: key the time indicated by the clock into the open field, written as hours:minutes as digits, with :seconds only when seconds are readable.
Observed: 11:59
